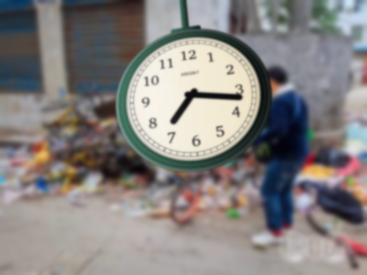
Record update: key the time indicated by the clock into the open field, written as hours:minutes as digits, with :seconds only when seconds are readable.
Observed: 7:17
